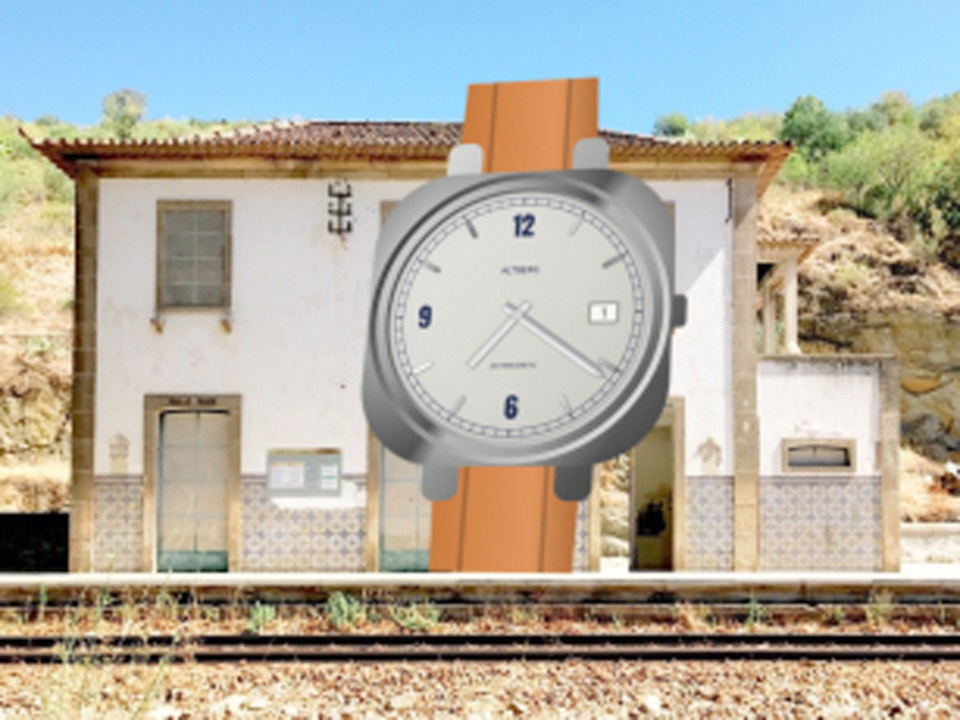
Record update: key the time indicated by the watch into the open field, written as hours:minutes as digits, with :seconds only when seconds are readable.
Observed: 7:21
